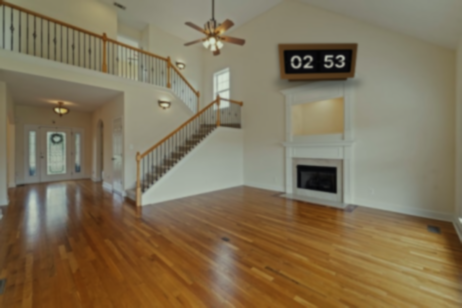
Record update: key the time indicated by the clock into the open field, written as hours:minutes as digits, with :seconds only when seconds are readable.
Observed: 2:53
